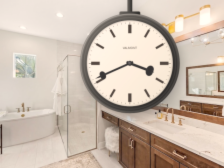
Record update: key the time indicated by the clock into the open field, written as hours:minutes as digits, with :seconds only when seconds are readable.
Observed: 3:41
